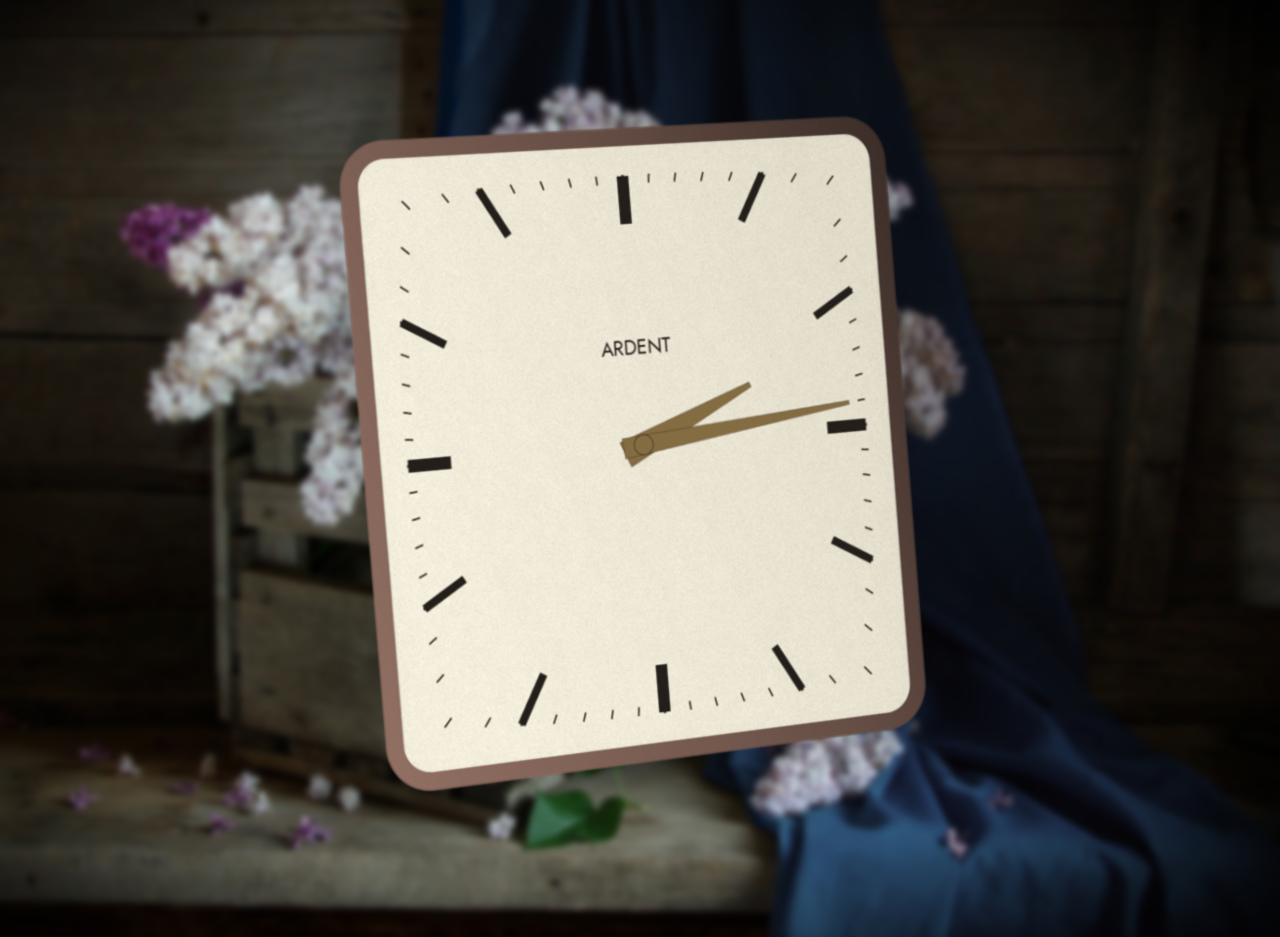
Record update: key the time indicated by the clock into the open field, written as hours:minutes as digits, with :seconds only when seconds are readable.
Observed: 2:14
